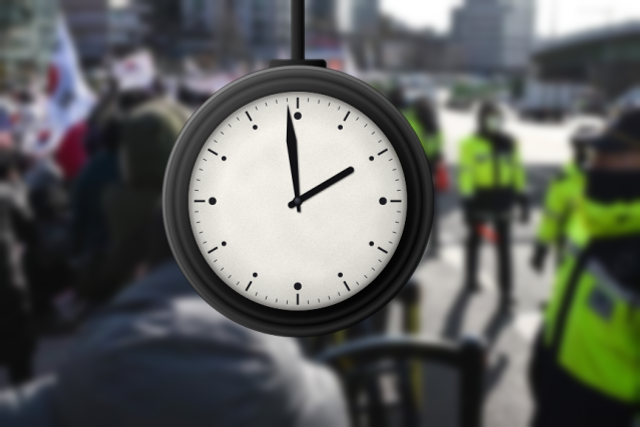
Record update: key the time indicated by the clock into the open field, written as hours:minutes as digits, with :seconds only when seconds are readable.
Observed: 1:59
